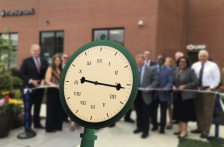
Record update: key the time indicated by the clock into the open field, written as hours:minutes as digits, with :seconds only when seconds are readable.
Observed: 9:16
